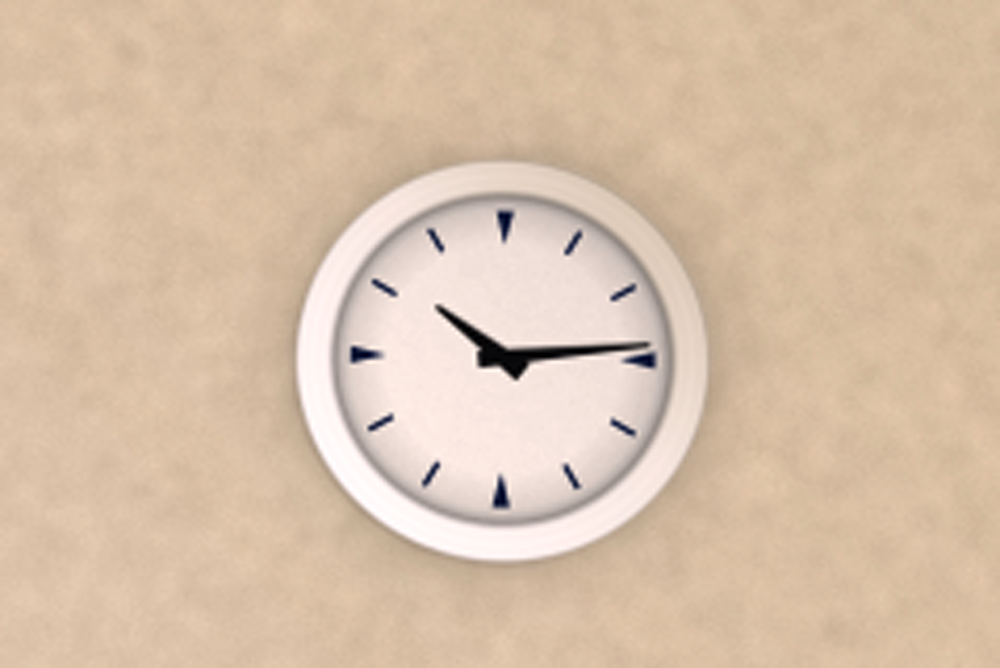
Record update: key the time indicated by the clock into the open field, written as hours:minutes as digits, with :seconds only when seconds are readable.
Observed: 10:14
